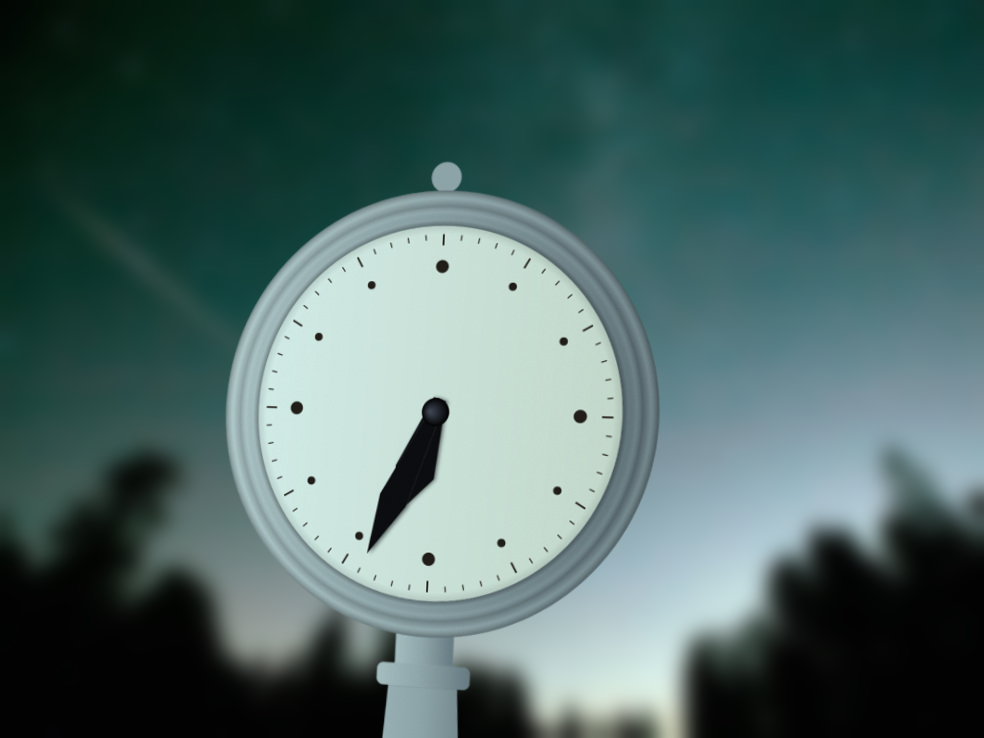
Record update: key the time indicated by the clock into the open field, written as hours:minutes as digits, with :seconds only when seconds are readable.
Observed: 6:34
